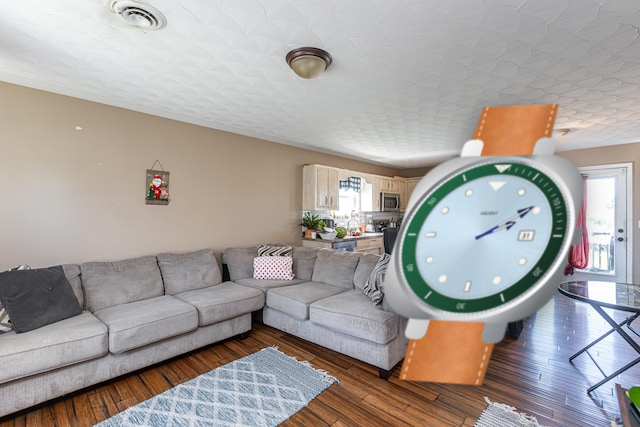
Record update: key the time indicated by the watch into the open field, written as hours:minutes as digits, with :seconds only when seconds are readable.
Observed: 2:09
